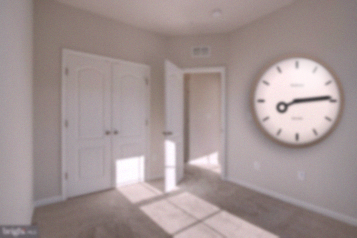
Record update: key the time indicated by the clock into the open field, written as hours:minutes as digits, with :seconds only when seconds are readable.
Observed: 8:14
